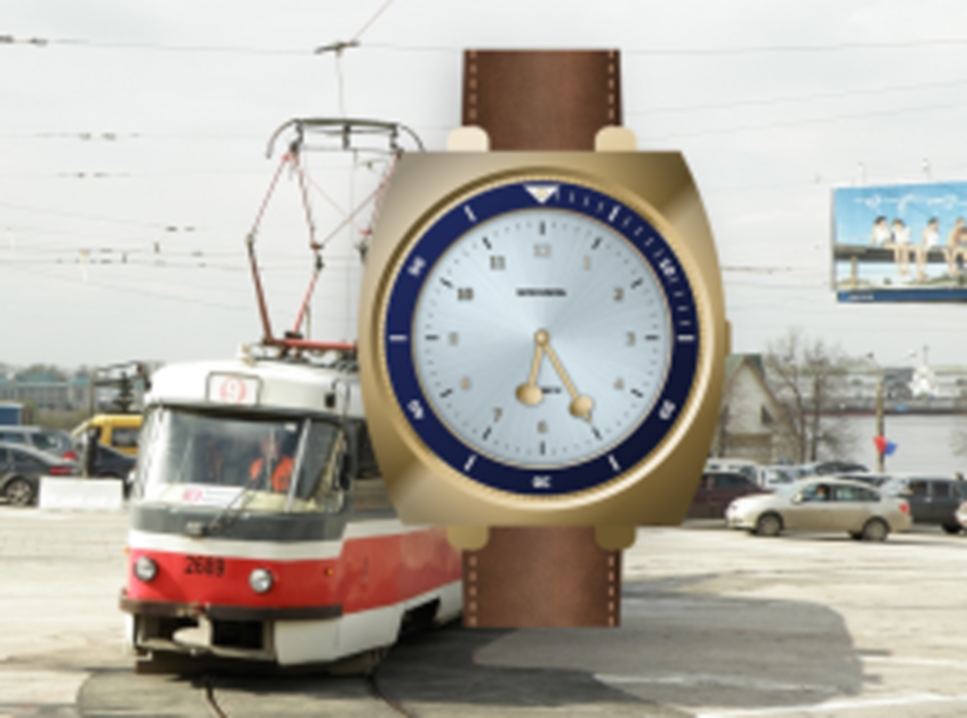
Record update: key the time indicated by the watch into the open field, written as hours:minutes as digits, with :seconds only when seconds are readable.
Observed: 6:25
